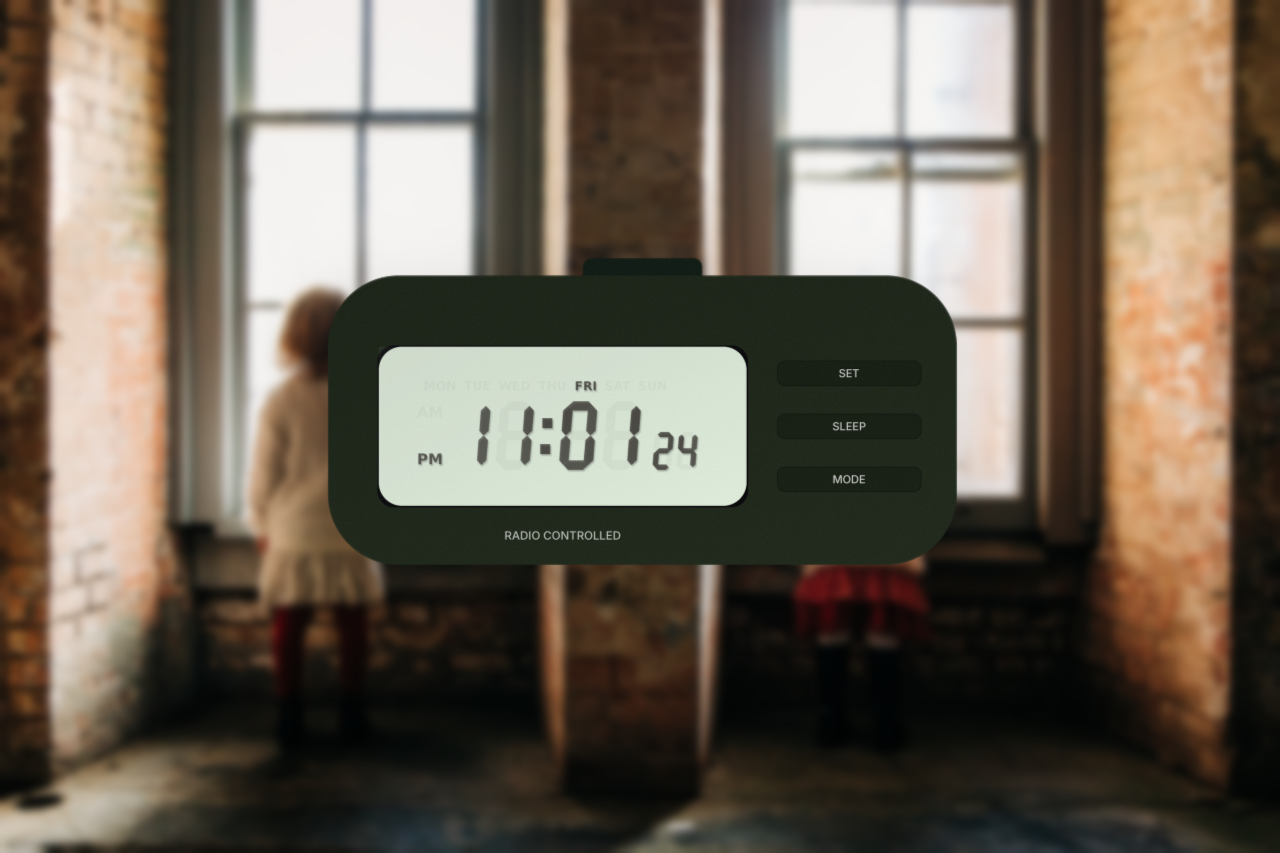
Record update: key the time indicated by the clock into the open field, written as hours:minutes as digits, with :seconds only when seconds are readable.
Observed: 11:01:24
